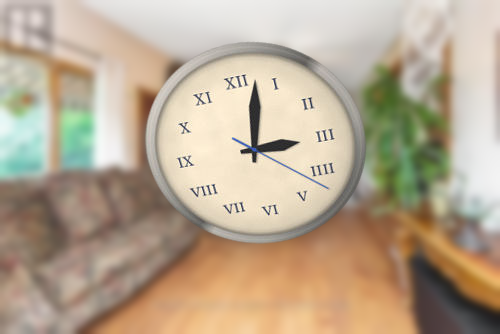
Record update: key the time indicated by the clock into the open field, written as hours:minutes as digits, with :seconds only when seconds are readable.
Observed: 3:02:22
